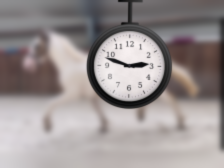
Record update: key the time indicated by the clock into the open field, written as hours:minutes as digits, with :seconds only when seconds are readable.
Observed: 2:48
